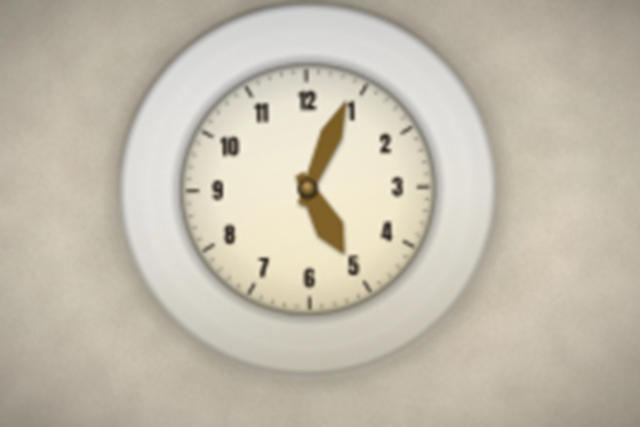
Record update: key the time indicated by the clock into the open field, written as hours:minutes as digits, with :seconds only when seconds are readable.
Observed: 5:04
